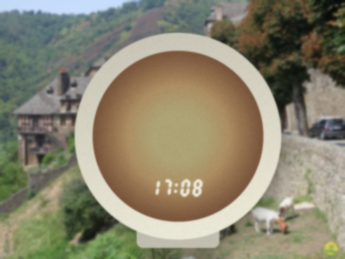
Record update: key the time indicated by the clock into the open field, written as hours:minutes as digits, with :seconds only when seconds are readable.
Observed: 17:08
